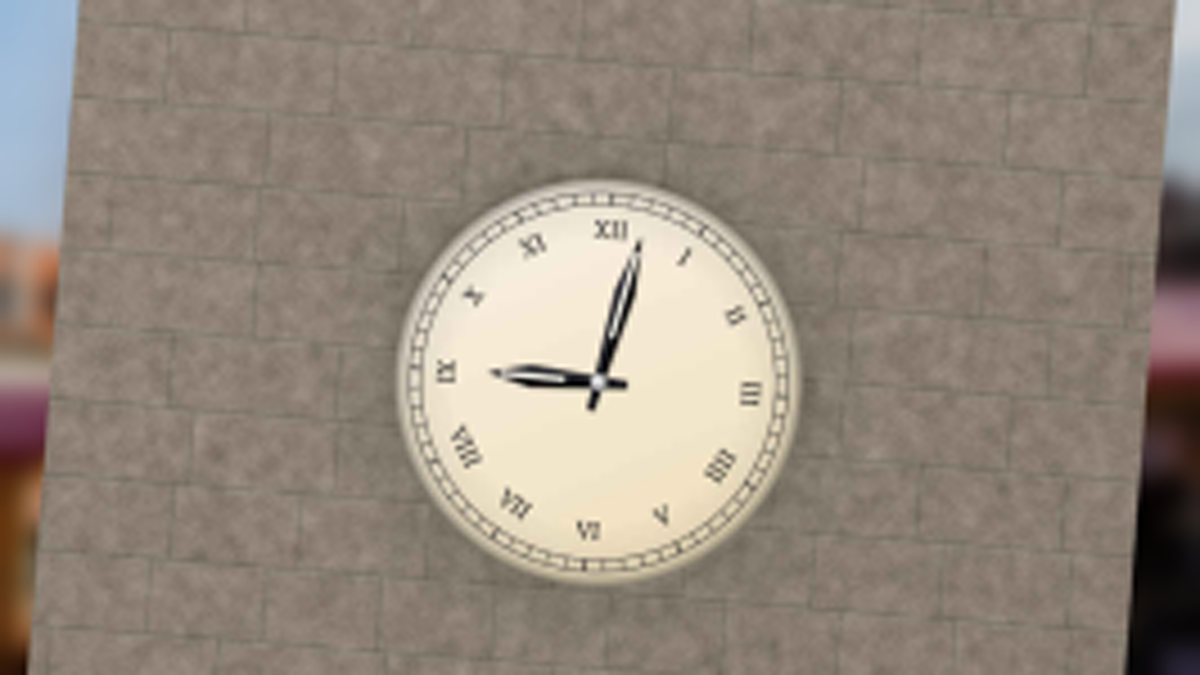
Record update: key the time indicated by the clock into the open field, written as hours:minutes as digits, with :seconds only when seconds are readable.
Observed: 9:02
